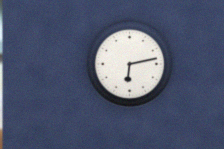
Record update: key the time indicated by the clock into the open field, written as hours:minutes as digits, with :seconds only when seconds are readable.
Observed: 6:13
